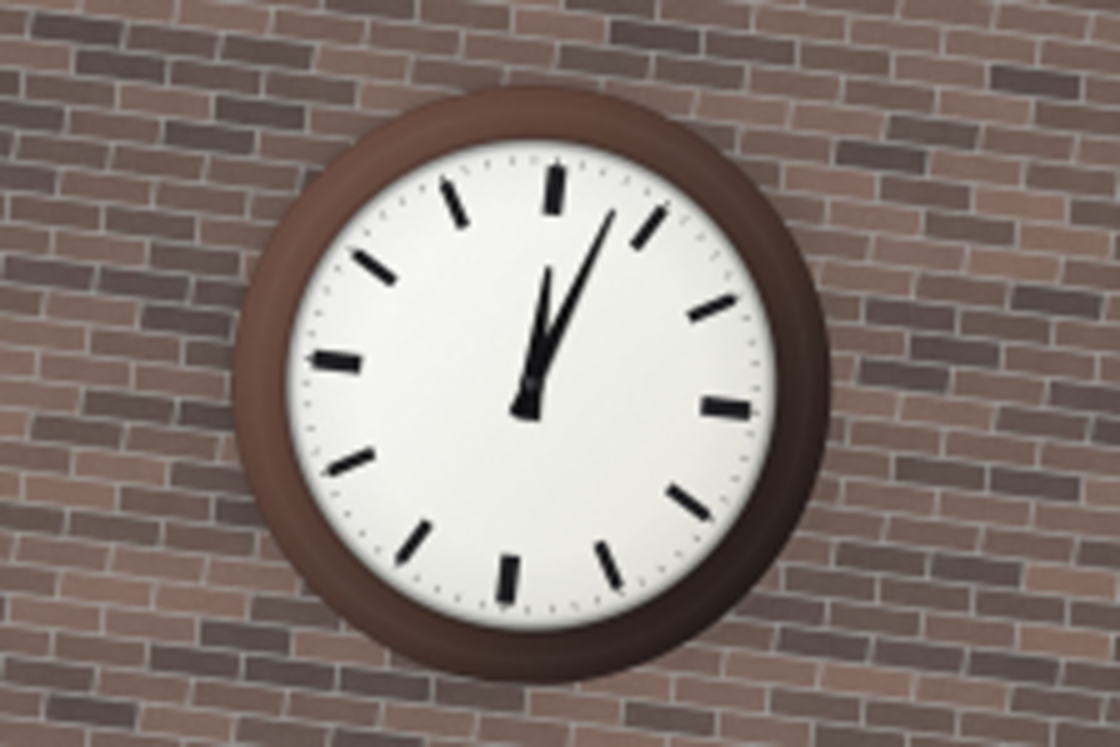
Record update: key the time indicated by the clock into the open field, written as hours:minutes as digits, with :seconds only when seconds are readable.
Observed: 12:03
